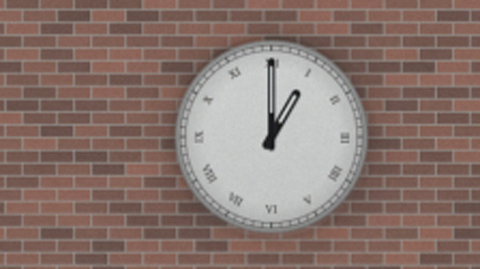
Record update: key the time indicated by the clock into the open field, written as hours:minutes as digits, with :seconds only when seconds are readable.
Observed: 1:00
